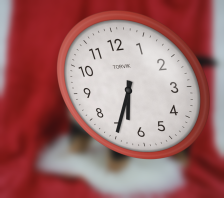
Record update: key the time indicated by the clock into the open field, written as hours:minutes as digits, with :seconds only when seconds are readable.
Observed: 6:35
